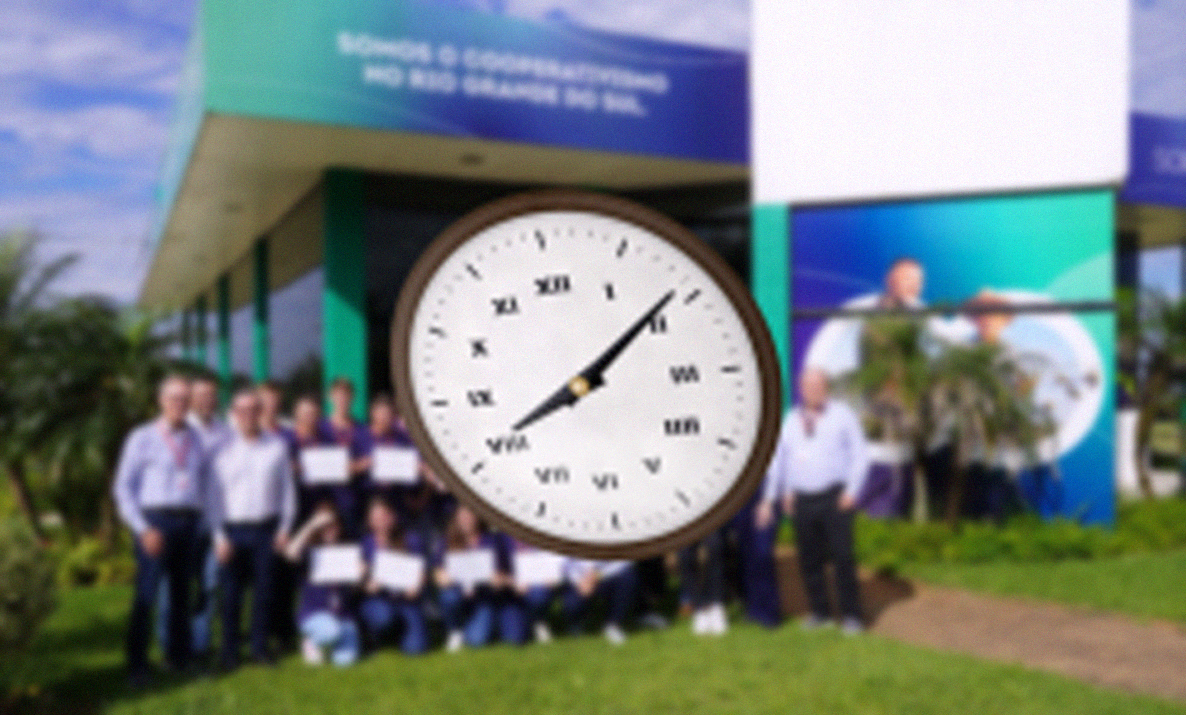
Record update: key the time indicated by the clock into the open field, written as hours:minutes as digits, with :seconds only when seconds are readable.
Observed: 8:09
